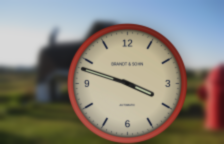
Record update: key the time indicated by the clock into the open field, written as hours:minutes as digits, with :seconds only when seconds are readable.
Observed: 3:48
